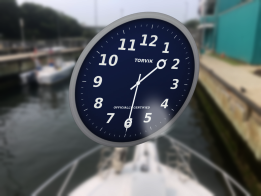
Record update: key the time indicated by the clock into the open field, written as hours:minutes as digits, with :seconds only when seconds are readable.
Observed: 1:30
